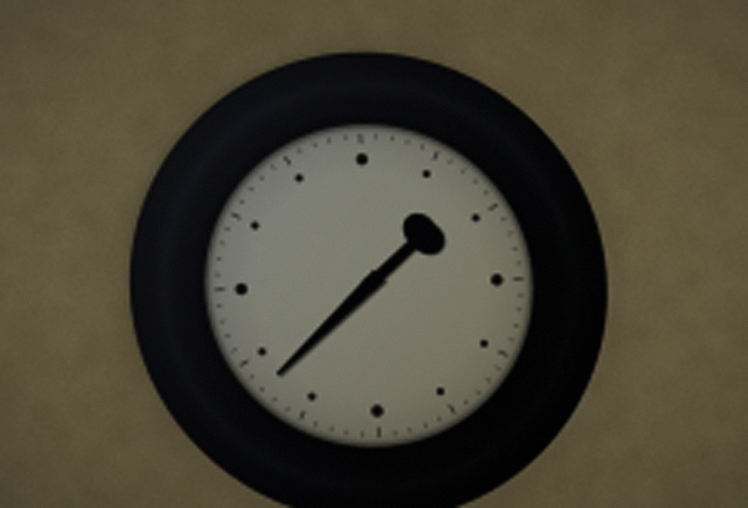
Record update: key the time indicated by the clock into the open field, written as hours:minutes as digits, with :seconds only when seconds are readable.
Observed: 1:38
